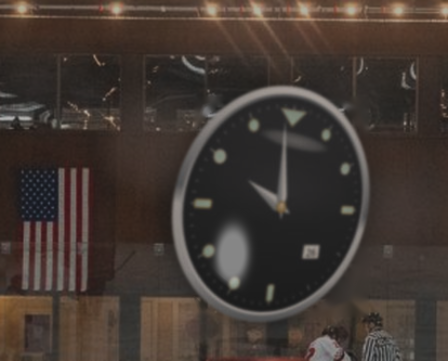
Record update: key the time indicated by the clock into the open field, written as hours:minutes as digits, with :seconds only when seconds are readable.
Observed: 9:59
